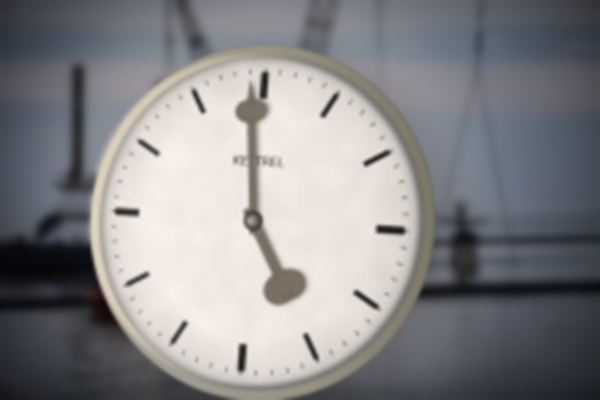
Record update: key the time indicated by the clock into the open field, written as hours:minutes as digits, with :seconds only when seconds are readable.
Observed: 4:59
